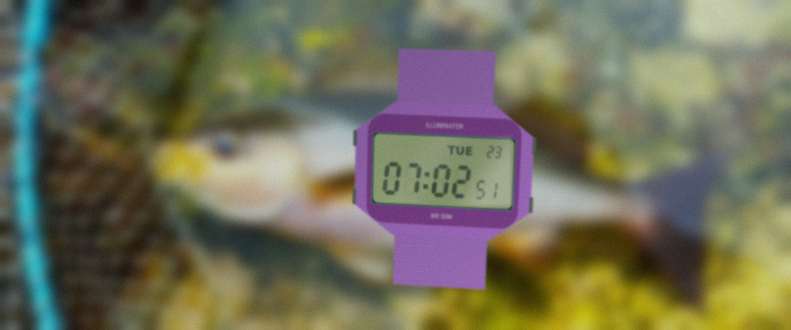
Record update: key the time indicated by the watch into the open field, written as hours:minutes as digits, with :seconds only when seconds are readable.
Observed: 7:02:51
